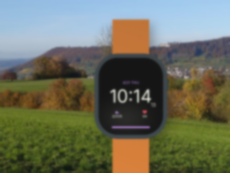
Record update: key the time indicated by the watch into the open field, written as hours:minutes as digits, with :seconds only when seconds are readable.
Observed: 10:14
